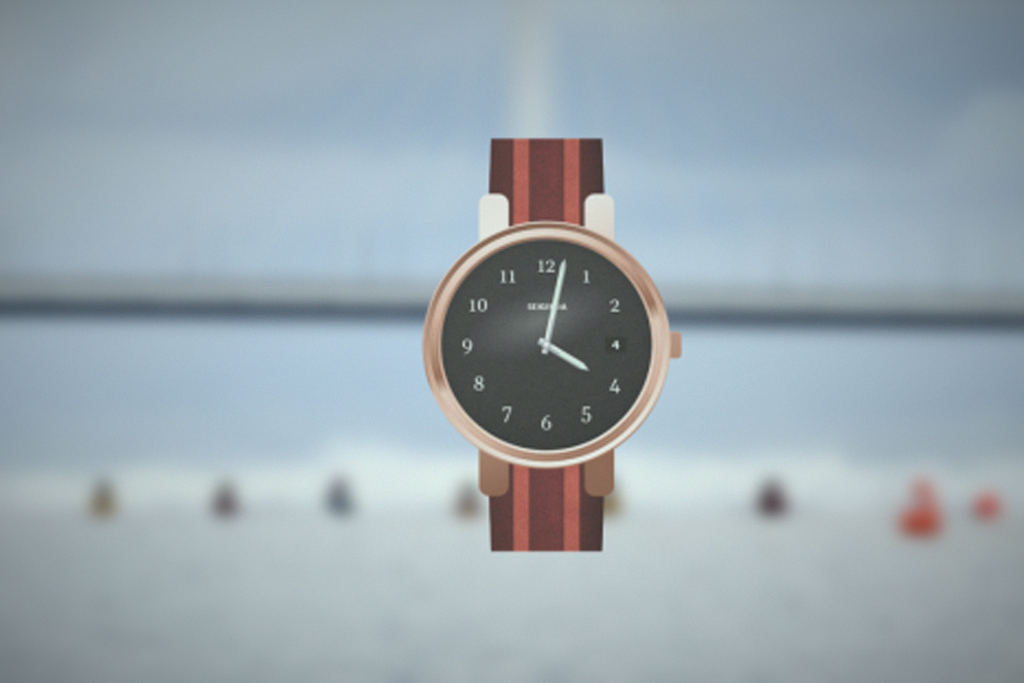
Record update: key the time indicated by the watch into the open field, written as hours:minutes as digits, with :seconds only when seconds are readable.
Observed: 4:02
